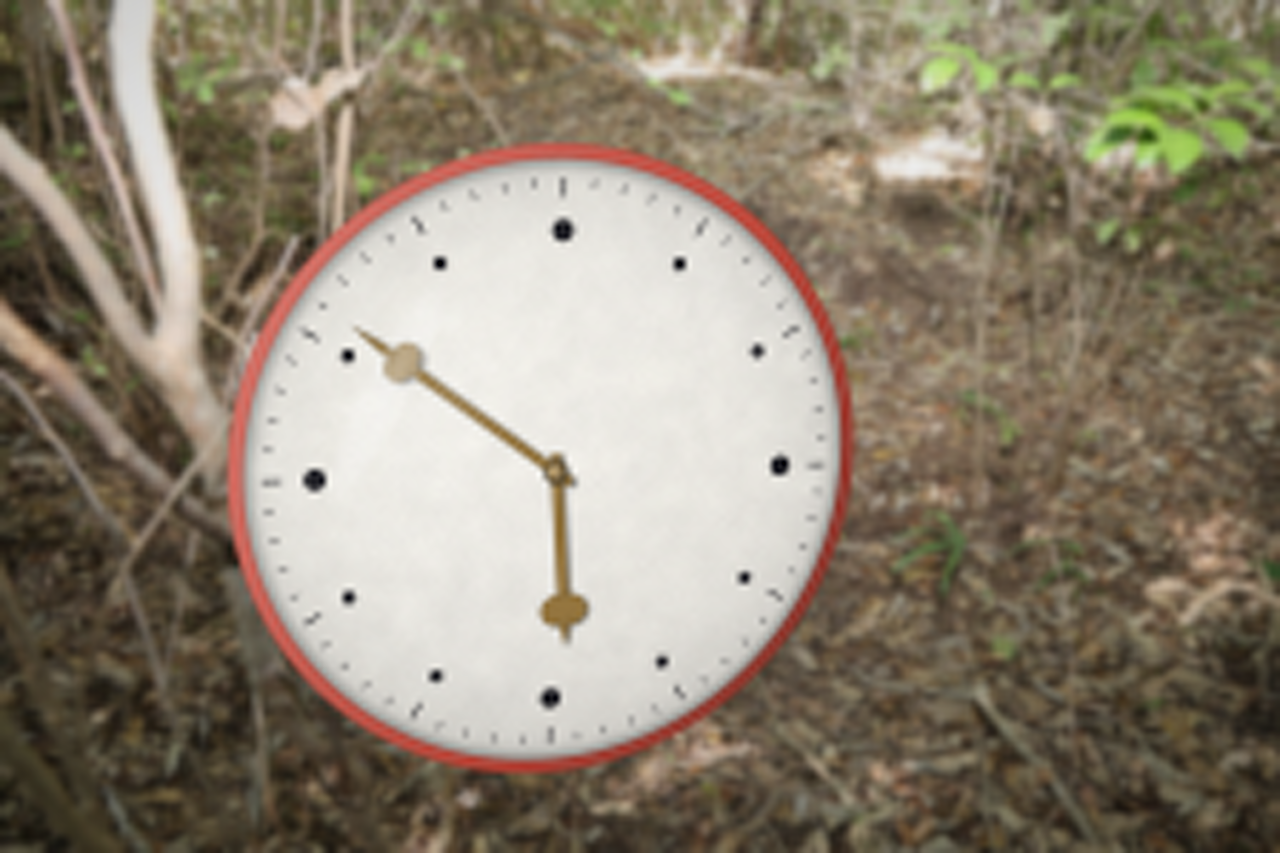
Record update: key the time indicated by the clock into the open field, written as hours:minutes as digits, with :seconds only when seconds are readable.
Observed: 5:51
